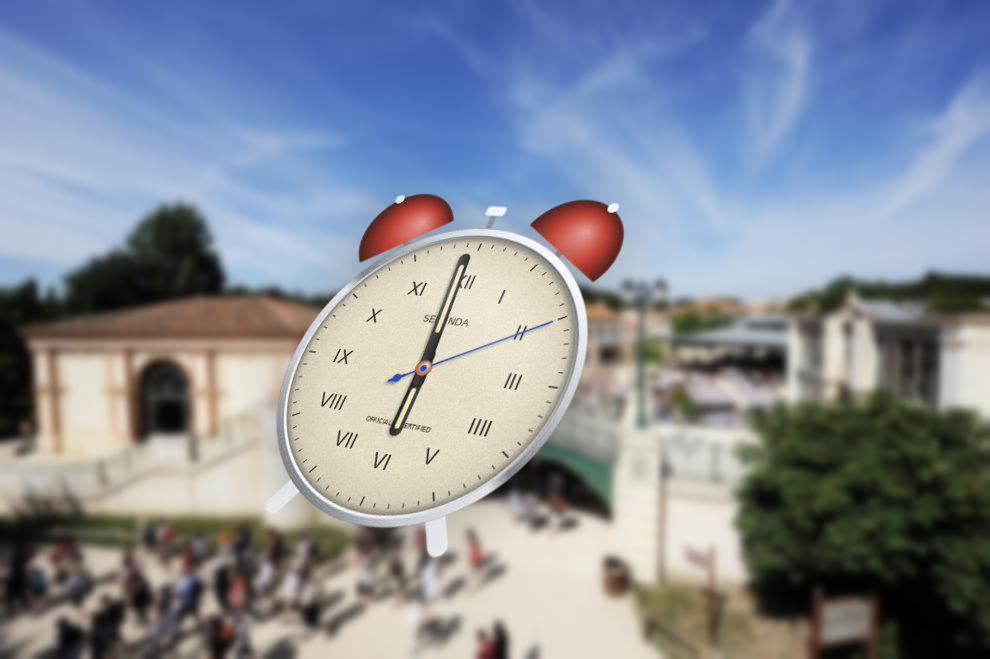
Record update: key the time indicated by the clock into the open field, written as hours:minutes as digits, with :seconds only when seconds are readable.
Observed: 5:59:10
